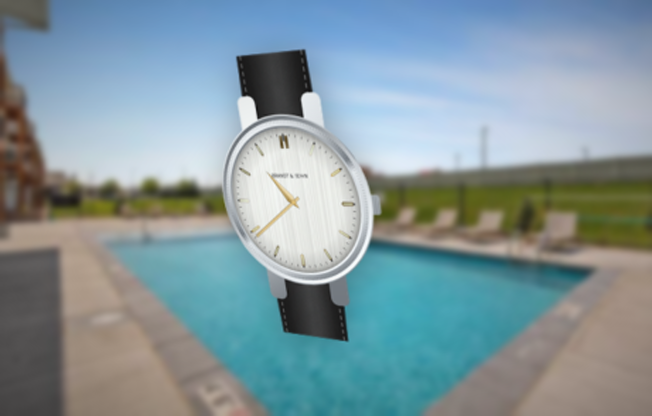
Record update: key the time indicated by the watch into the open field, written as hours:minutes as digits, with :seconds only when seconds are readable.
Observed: 10:39
